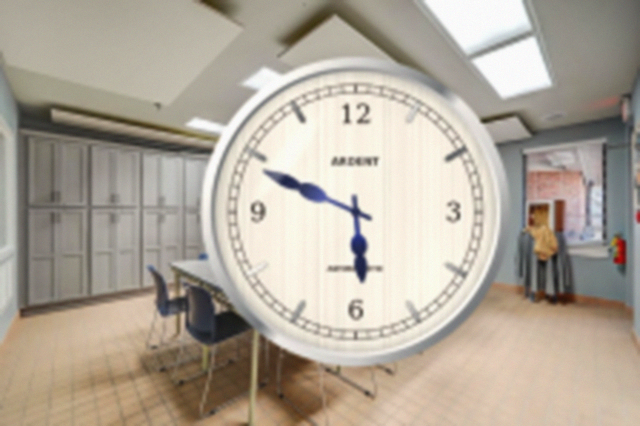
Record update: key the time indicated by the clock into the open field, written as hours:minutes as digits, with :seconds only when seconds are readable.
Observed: 5:49
